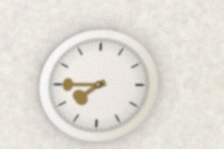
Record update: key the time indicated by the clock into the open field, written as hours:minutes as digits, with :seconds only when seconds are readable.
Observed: 7:45
